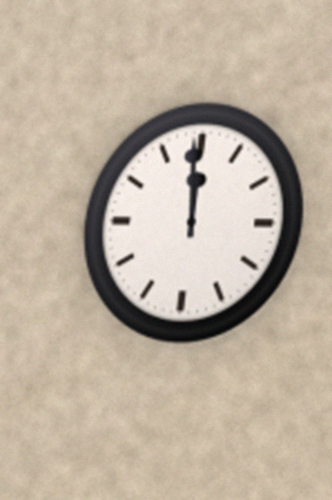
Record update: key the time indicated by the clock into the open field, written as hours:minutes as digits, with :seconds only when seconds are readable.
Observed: 11:59
